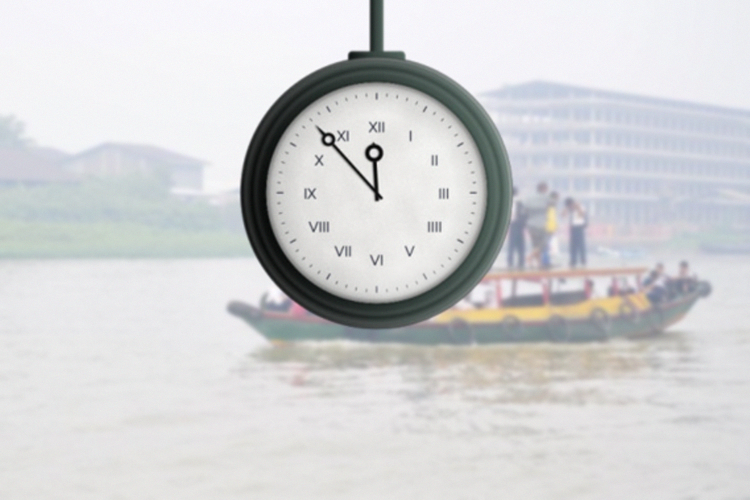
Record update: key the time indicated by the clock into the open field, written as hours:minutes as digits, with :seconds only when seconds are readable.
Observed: 11:53
